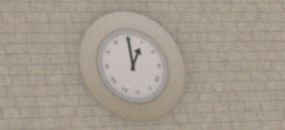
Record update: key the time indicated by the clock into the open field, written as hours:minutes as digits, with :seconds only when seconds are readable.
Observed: 1:00
